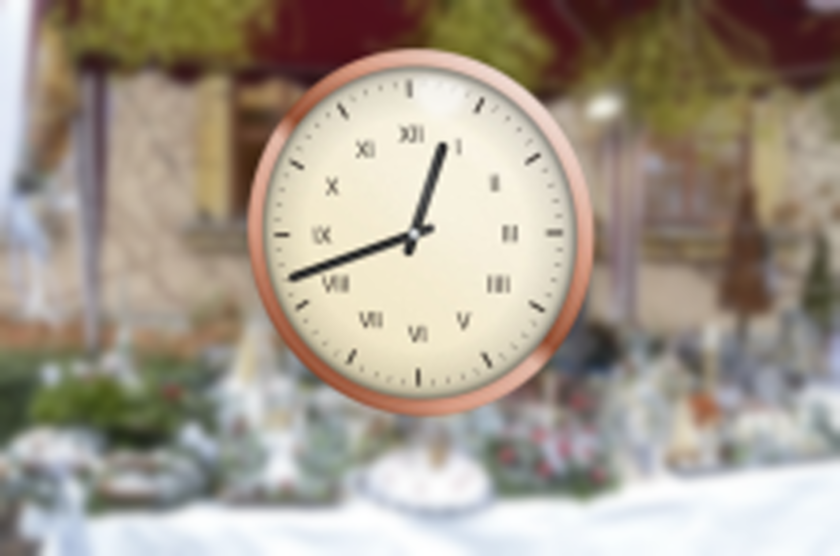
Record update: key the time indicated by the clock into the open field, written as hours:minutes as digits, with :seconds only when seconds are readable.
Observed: 12:42
